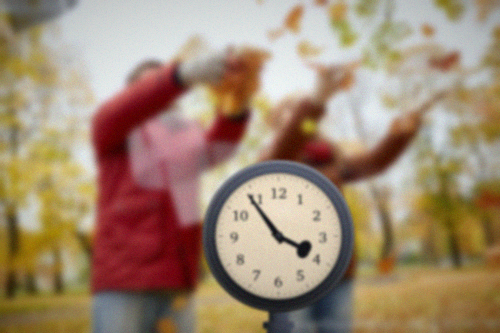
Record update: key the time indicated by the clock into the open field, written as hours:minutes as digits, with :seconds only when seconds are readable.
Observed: 3:54
